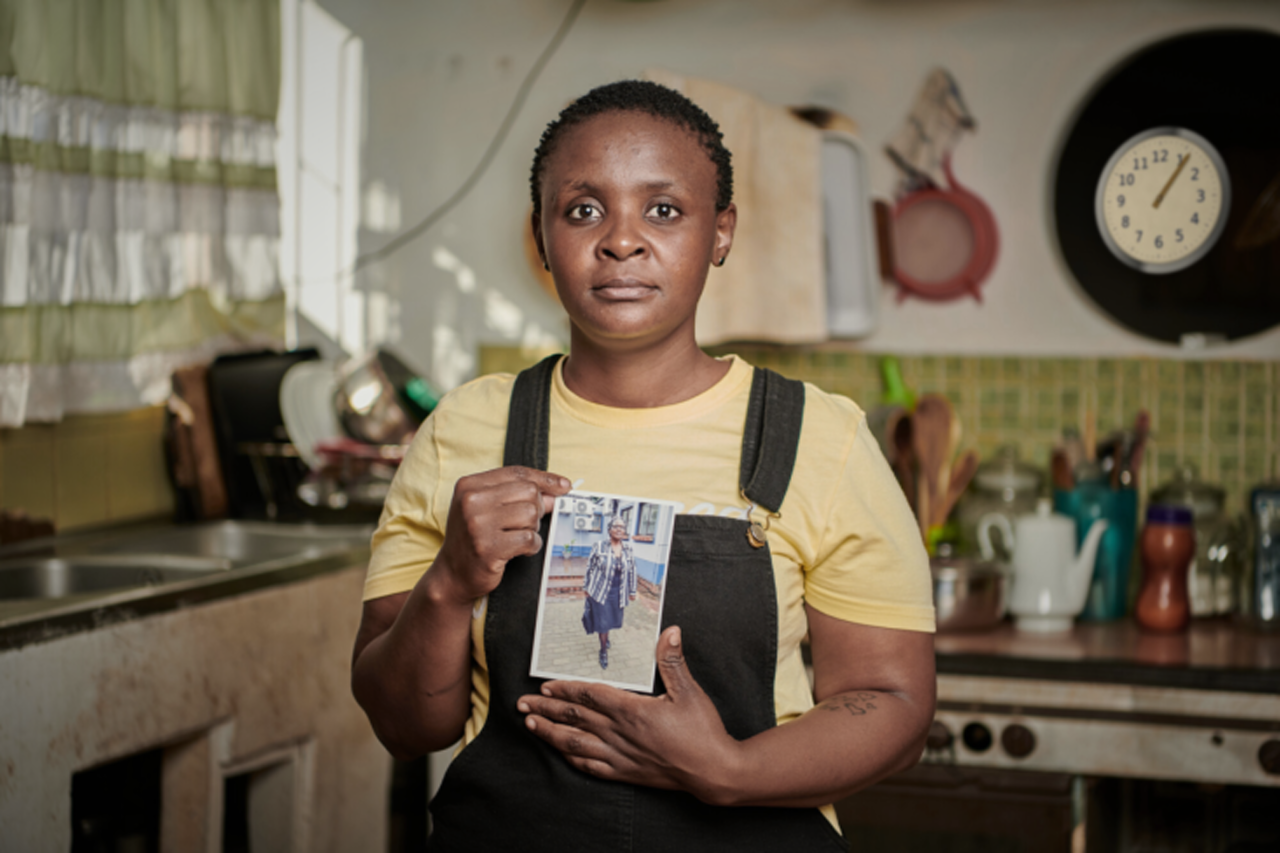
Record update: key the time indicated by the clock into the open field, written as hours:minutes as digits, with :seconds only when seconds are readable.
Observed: 1:06
